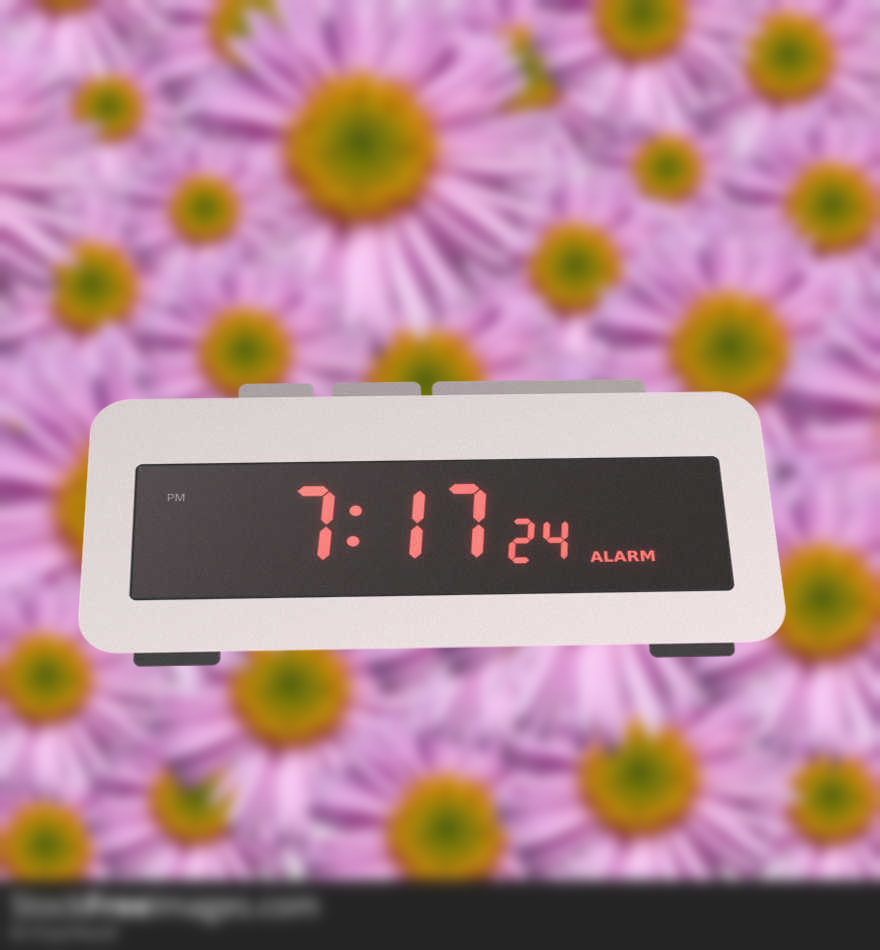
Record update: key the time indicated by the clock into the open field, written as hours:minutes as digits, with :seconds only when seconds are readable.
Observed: 7:17:24
